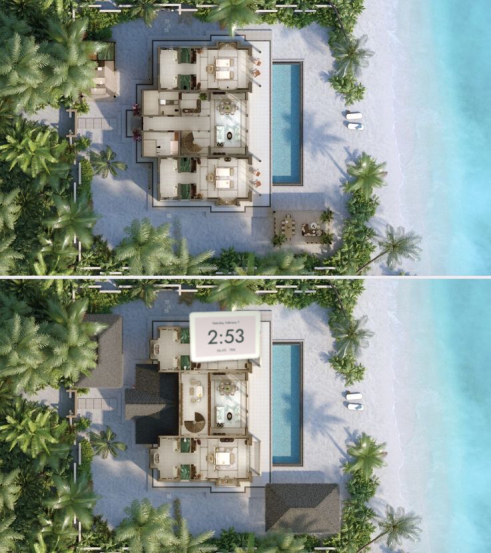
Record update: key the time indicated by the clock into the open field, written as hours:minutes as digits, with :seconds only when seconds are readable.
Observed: 2:53
